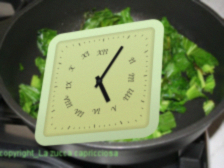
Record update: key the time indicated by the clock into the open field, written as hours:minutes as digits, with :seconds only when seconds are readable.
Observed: 5:05
